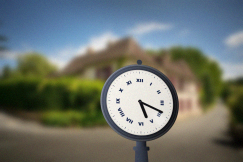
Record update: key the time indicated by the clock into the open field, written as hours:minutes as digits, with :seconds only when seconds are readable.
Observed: 5:19
